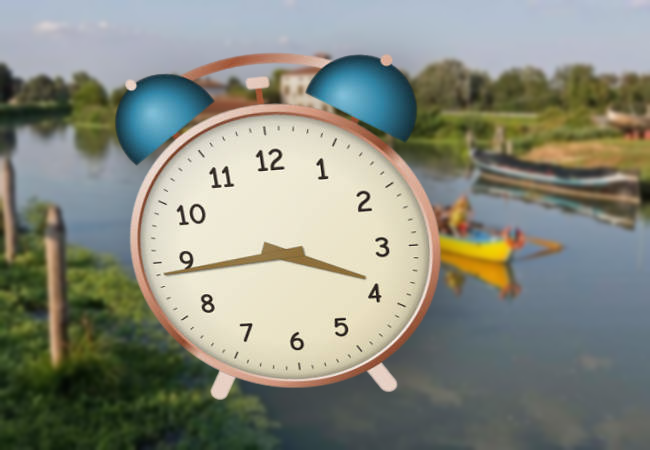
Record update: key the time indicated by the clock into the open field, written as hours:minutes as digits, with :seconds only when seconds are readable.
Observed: 3:44
